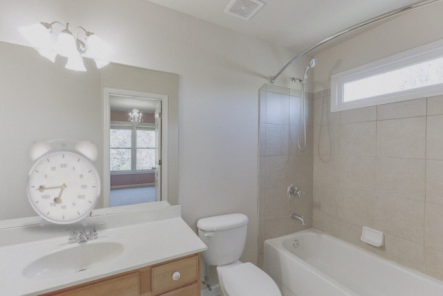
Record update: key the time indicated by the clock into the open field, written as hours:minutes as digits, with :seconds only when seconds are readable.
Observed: 6:44
